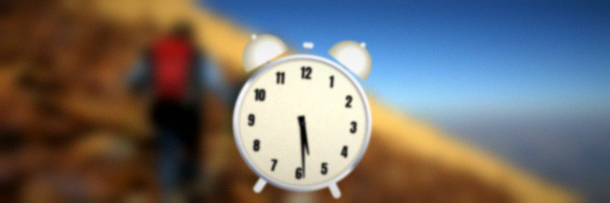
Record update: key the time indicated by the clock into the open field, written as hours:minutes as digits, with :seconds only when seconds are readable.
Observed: 5:29
